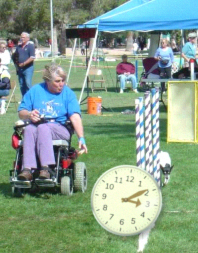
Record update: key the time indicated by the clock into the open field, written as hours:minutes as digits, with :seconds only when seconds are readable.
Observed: 3:09
